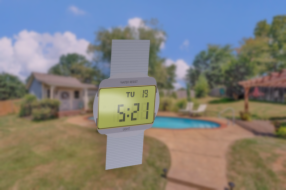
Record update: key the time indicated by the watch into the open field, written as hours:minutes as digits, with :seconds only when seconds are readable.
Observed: 5:21
